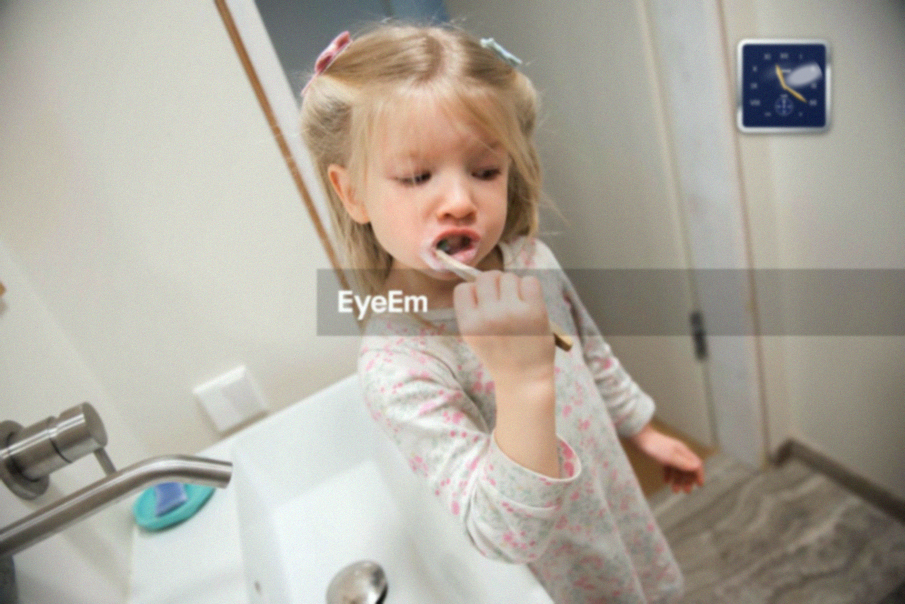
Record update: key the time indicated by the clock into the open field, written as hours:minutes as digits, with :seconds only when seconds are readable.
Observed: 11:21
